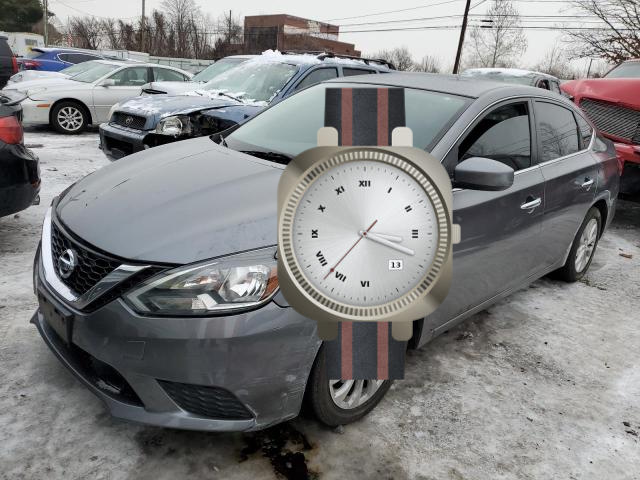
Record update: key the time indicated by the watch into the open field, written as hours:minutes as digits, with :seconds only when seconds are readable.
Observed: 3:18:37
